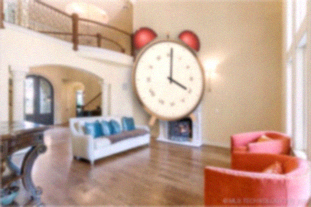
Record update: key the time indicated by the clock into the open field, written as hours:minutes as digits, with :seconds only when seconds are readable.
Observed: 4:01
